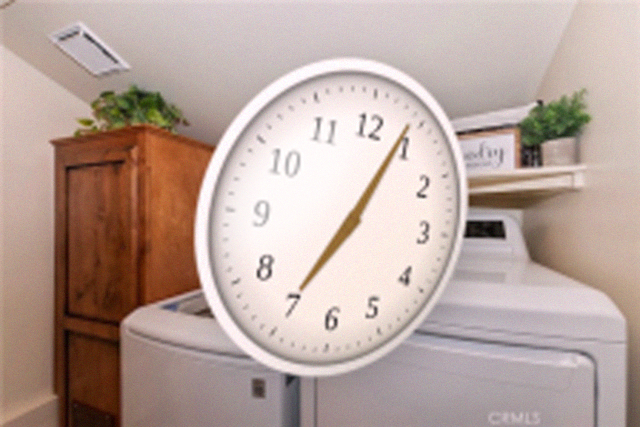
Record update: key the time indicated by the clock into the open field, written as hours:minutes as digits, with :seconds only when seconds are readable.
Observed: 7:04
